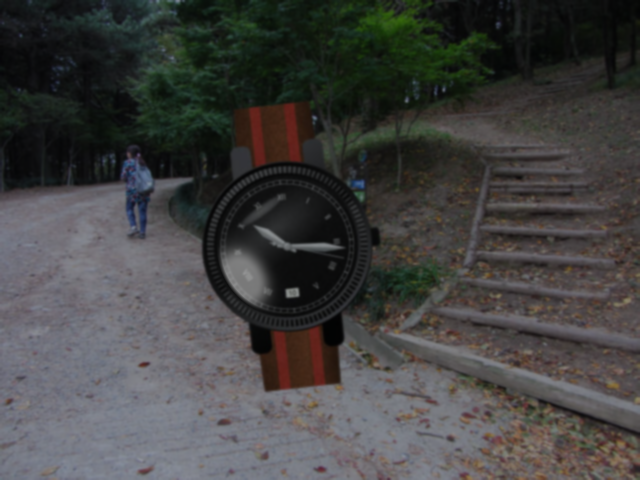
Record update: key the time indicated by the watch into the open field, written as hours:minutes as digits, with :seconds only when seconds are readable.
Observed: 10:16:18
